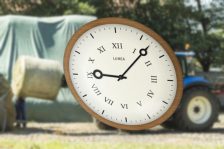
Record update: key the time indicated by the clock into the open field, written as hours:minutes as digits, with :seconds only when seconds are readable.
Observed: 9:07
